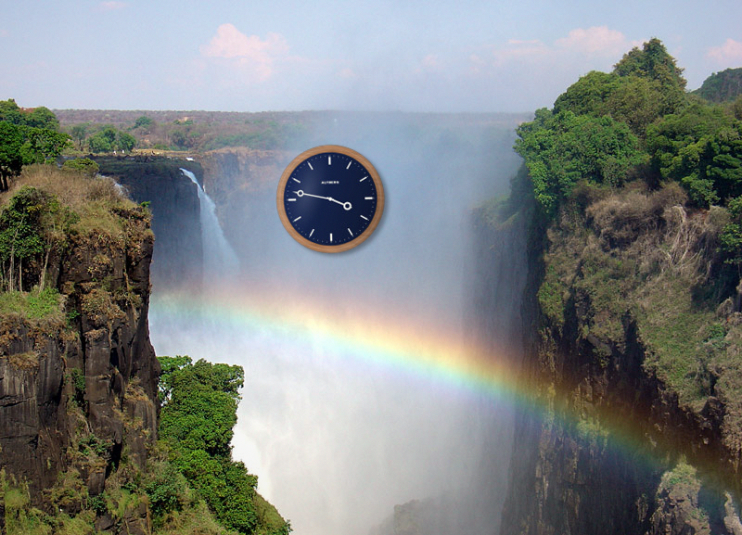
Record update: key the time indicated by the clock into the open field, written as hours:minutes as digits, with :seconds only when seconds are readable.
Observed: 3:47
